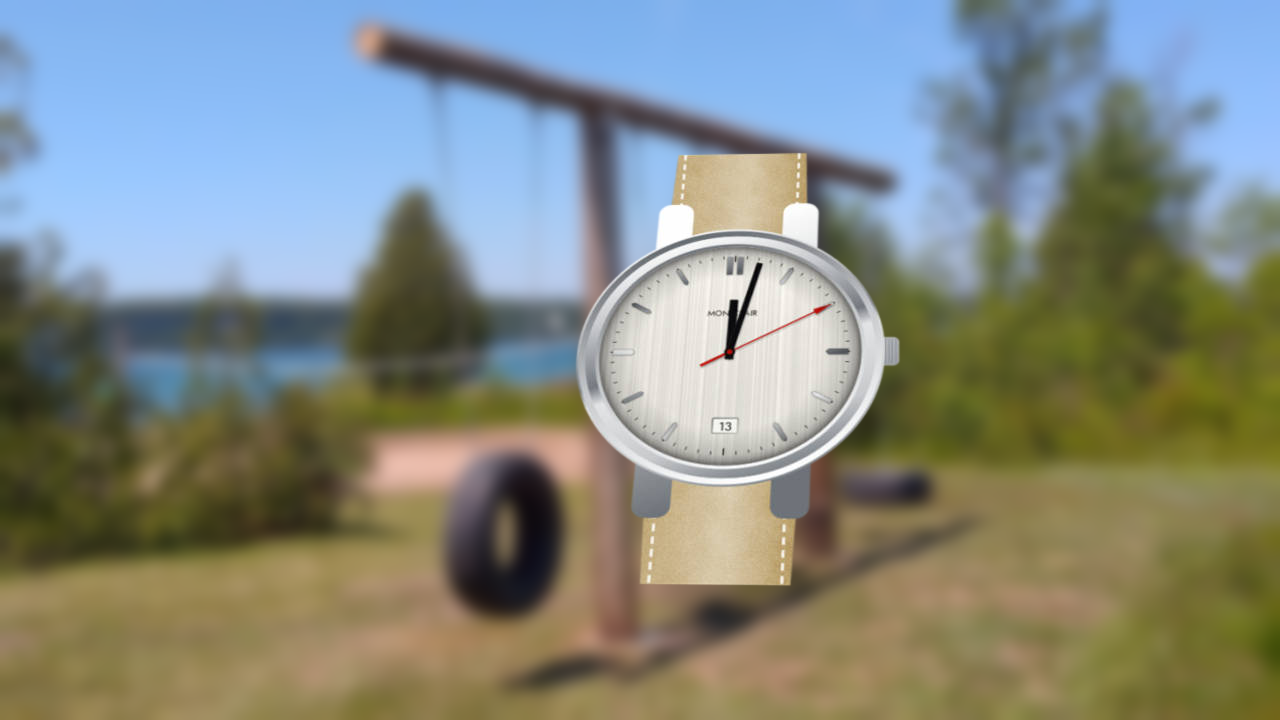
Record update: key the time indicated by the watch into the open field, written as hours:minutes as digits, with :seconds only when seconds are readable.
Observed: 12:02:10
